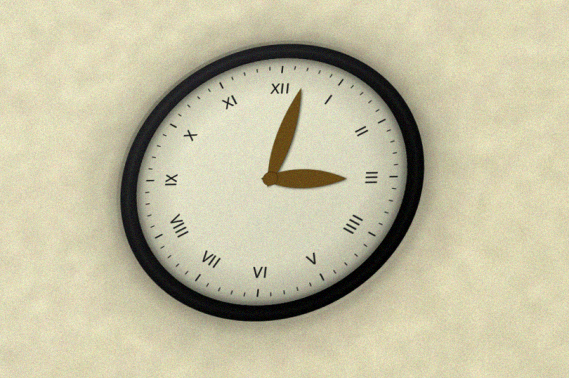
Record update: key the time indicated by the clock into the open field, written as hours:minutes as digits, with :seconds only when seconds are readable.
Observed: 3:02
